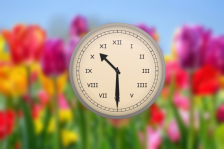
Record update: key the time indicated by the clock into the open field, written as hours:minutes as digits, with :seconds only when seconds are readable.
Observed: 10:30
